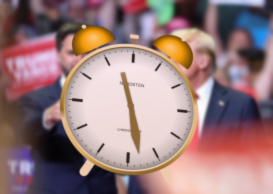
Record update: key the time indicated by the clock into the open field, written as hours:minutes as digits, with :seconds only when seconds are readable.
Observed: 11:28
